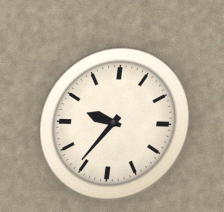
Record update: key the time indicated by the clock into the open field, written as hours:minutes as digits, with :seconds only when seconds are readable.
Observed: 9:36
